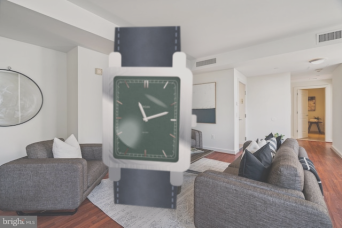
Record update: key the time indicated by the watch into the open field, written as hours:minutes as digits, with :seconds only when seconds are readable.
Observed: 11:12
